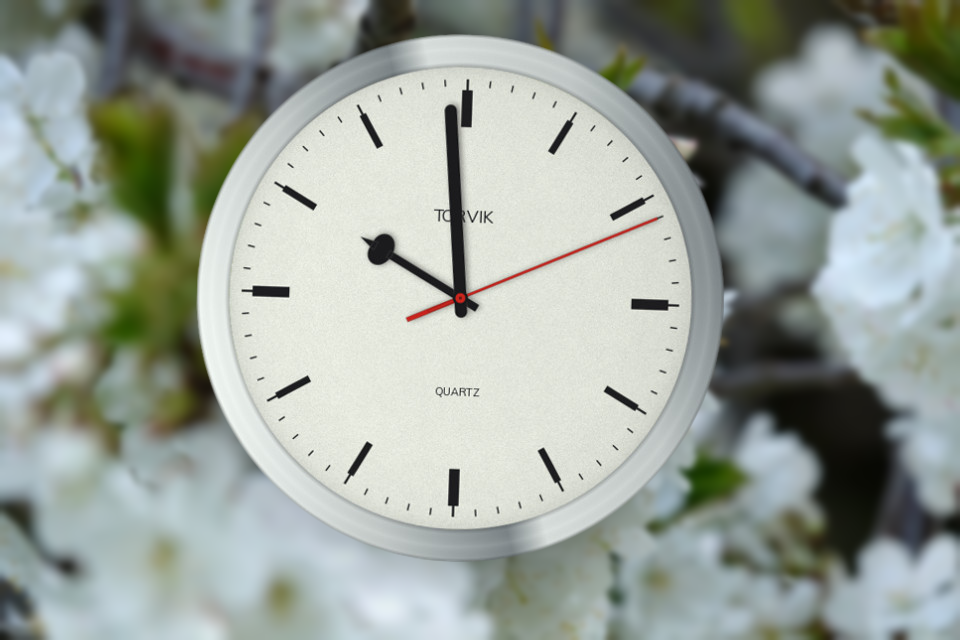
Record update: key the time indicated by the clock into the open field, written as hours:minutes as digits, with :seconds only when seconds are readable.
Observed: 9:59:11
